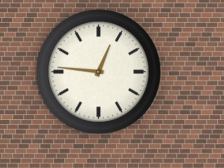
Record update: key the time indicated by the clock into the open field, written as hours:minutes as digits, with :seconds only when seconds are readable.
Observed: 12:46
